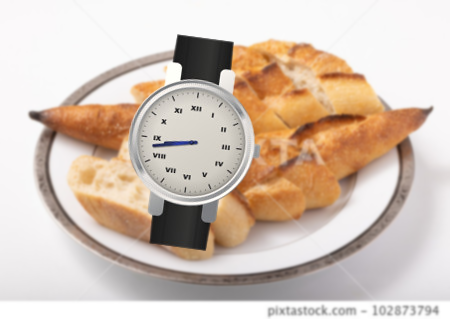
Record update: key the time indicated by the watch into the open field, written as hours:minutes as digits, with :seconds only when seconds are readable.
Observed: 8:43
